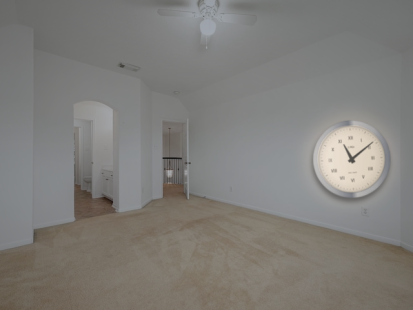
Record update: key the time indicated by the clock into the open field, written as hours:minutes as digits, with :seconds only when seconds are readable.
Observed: 11:09
